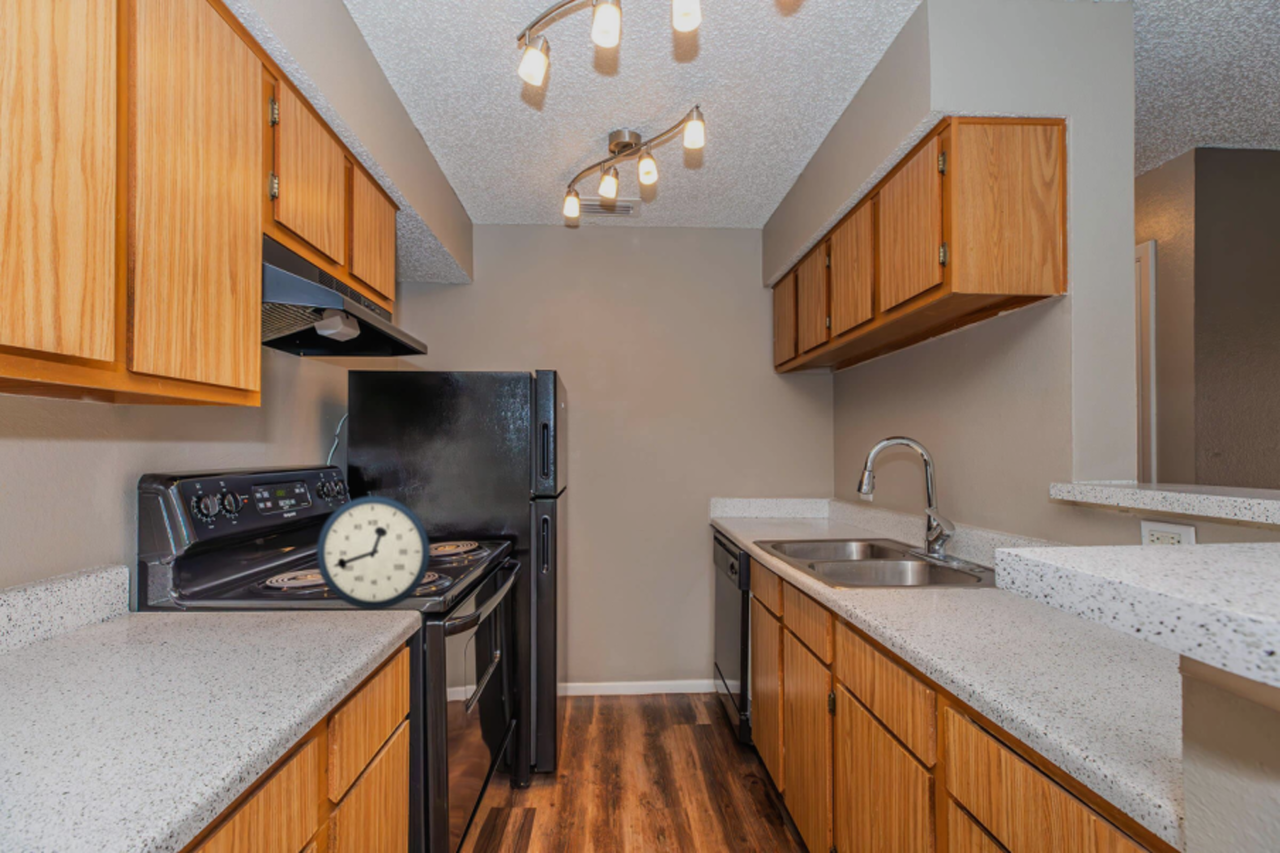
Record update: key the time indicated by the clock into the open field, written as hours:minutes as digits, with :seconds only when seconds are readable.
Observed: 12:42
